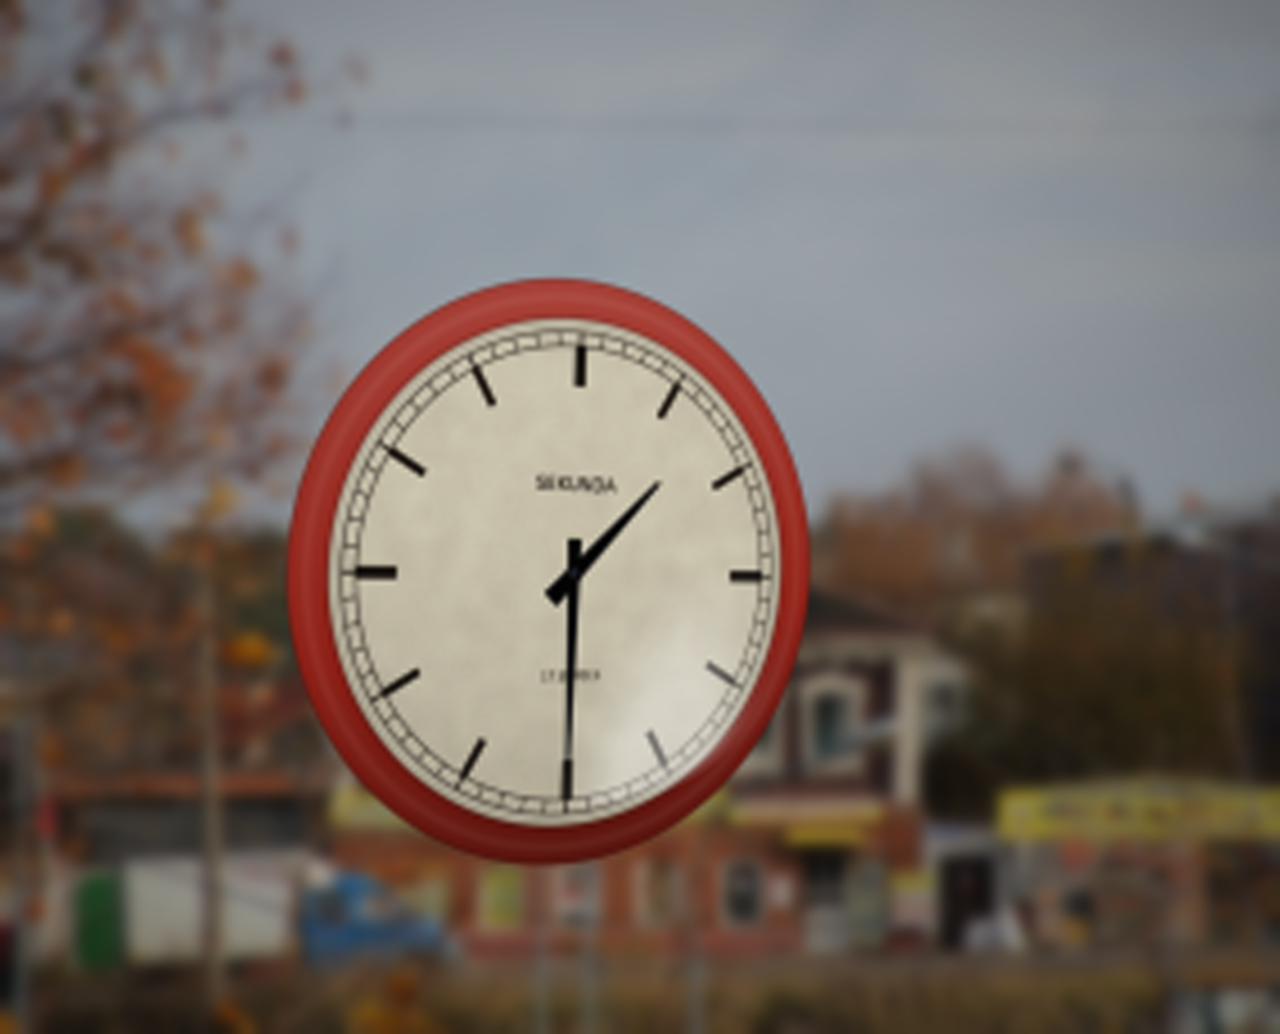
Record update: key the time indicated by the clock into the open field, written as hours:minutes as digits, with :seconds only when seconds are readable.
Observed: 1:30
